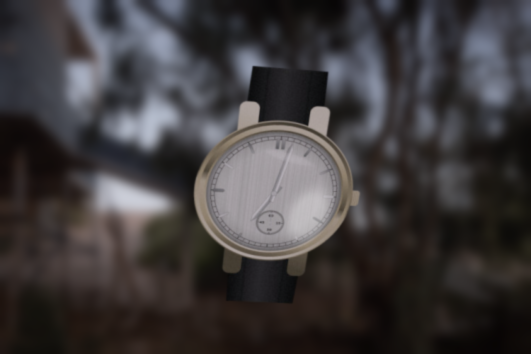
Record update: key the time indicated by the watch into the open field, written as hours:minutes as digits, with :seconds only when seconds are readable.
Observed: 7:02
